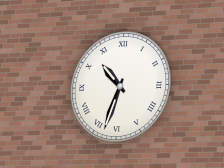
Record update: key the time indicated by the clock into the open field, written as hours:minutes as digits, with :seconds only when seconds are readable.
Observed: 10:33
